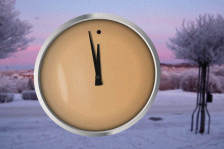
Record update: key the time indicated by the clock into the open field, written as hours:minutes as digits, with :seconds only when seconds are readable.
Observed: 11:58
